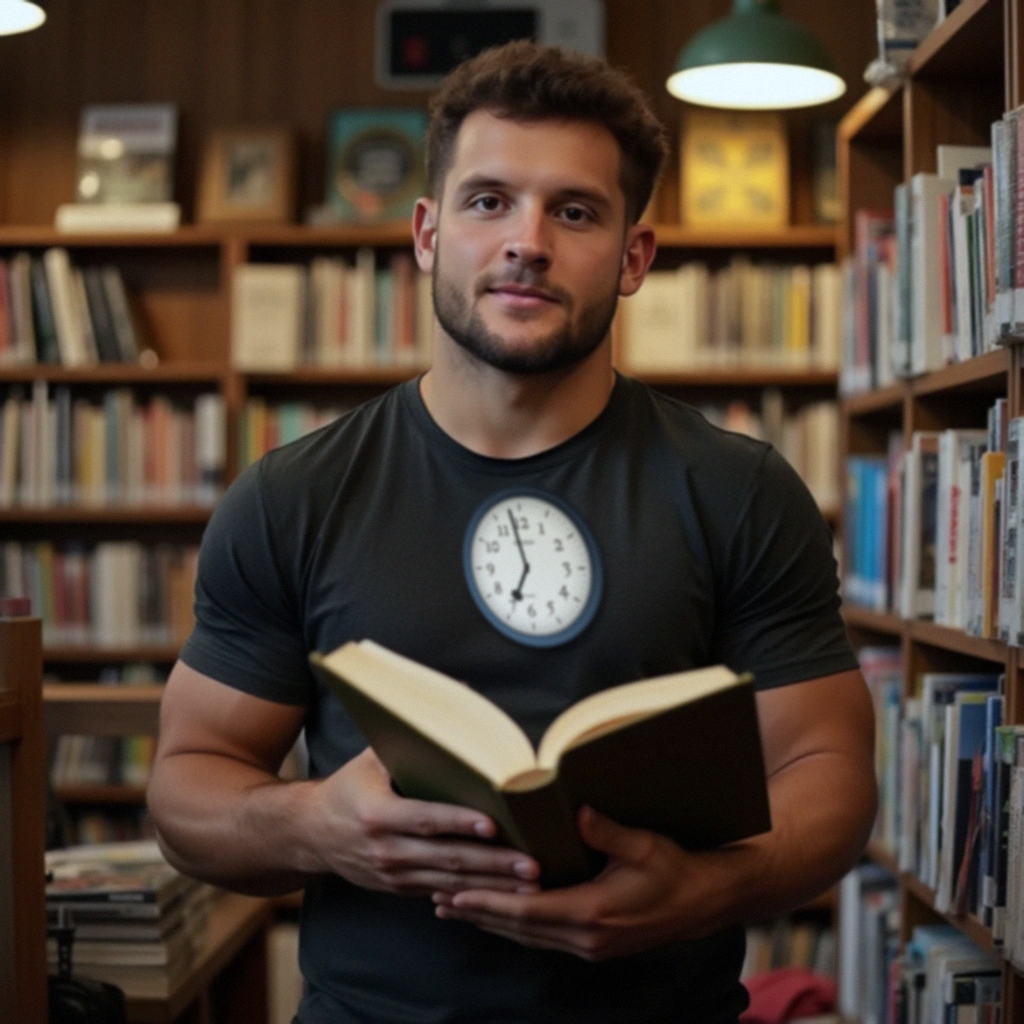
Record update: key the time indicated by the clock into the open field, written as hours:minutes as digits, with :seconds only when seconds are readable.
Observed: 6:58
